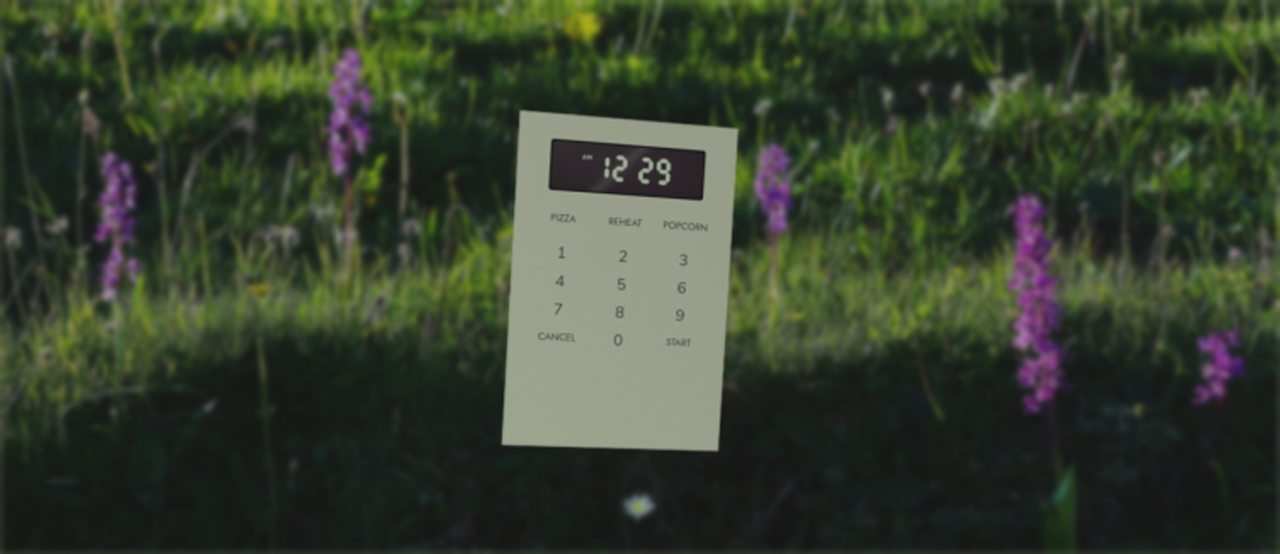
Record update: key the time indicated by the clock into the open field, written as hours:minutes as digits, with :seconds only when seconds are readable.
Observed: 12:29
